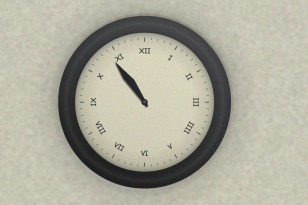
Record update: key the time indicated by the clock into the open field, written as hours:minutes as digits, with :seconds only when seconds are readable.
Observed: 10:54
